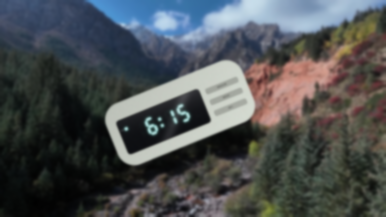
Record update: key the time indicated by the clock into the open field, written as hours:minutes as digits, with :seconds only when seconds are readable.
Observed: 6:15
